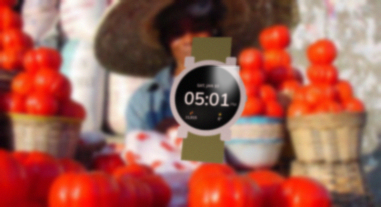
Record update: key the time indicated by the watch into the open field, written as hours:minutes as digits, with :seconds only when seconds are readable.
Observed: 5:01
